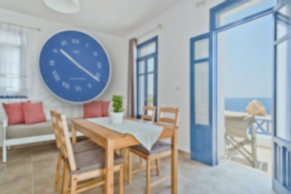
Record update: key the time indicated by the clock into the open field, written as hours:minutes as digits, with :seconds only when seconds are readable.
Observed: 10:21
